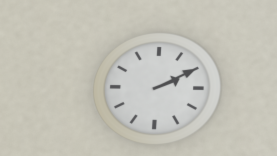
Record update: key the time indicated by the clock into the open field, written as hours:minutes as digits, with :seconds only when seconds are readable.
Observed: 2:10
